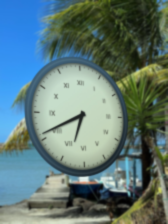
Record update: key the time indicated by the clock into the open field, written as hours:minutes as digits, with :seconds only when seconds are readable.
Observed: 6:41
